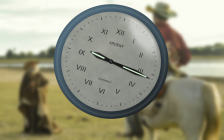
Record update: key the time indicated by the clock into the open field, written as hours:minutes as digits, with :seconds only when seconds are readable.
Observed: 9:16
